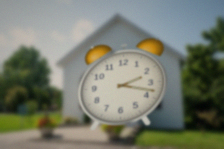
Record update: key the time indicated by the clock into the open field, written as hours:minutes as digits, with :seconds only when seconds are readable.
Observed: 2:18
